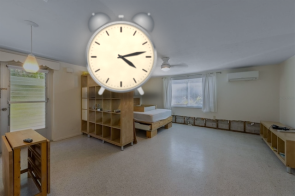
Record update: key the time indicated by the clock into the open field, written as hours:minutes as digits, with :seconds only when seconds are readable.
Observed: 4:13
